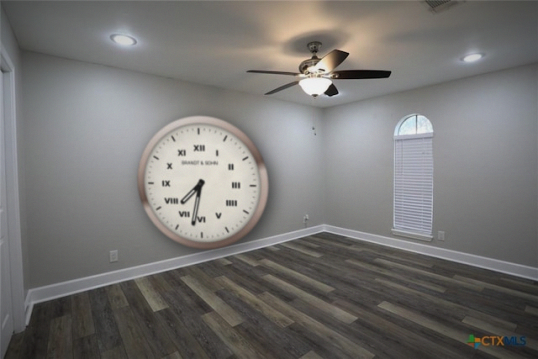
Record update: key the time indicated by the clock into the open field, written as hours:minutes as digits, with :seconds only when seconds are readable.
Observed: 7:32
